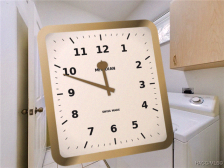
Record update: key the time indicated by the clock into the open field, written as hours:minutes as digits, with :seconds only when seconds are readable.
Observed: 11:49
